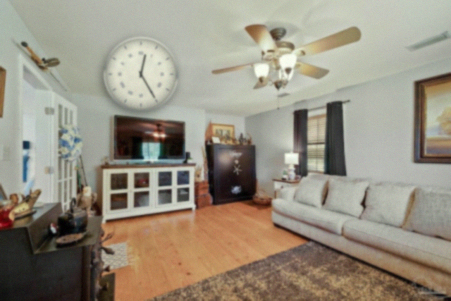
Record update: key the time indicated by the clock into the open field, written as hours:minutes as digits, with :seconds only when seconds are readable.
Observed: 12:25
